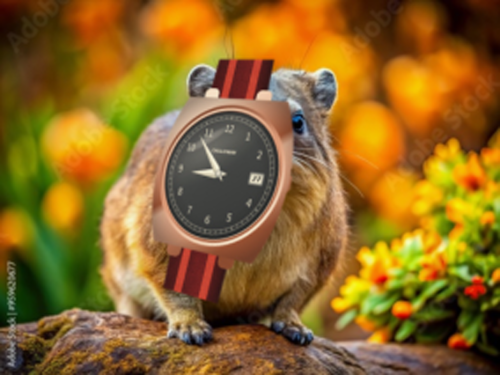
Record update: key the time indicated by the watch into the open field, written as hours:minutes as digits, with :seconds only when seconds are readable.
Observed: 8:53
